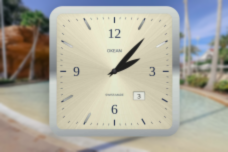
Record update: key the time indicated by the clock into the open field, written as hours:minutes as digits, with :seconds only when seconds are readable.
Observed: 2:07
